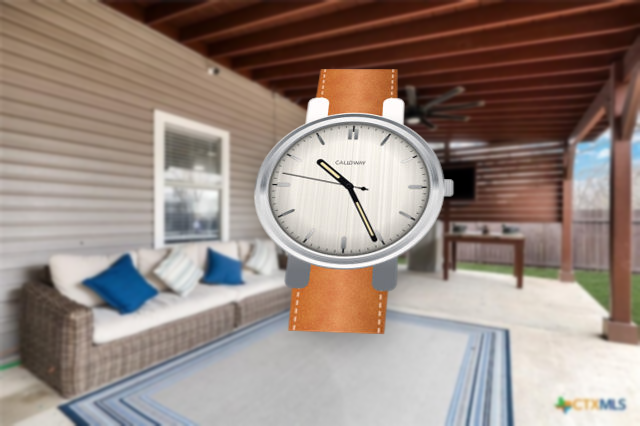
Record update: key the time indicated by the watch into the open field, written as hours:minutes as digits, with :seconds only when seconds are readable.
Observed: 10:25:47
